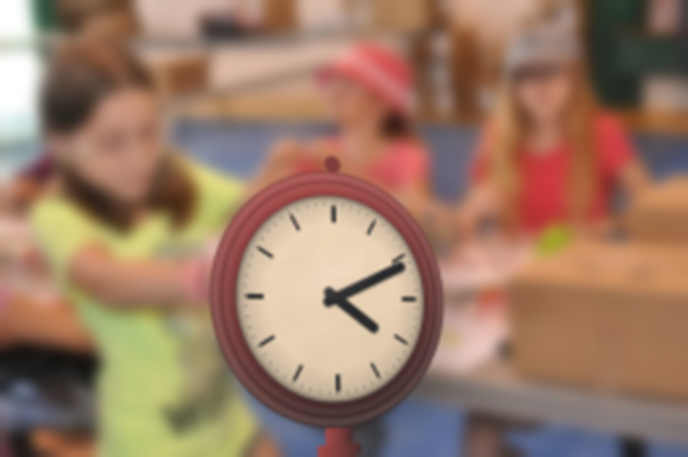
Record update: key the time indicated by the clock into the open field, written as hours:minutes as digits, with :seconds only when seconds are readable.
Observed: 4:11
